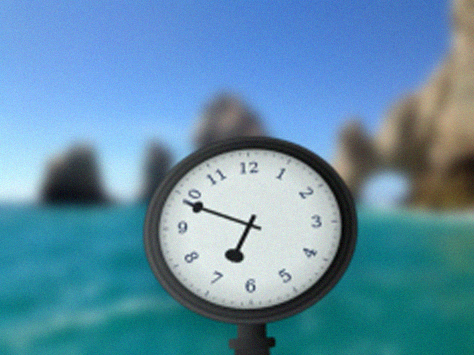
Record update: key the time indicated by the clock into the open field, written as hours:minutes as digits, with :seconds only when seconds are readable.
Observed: 6:49
